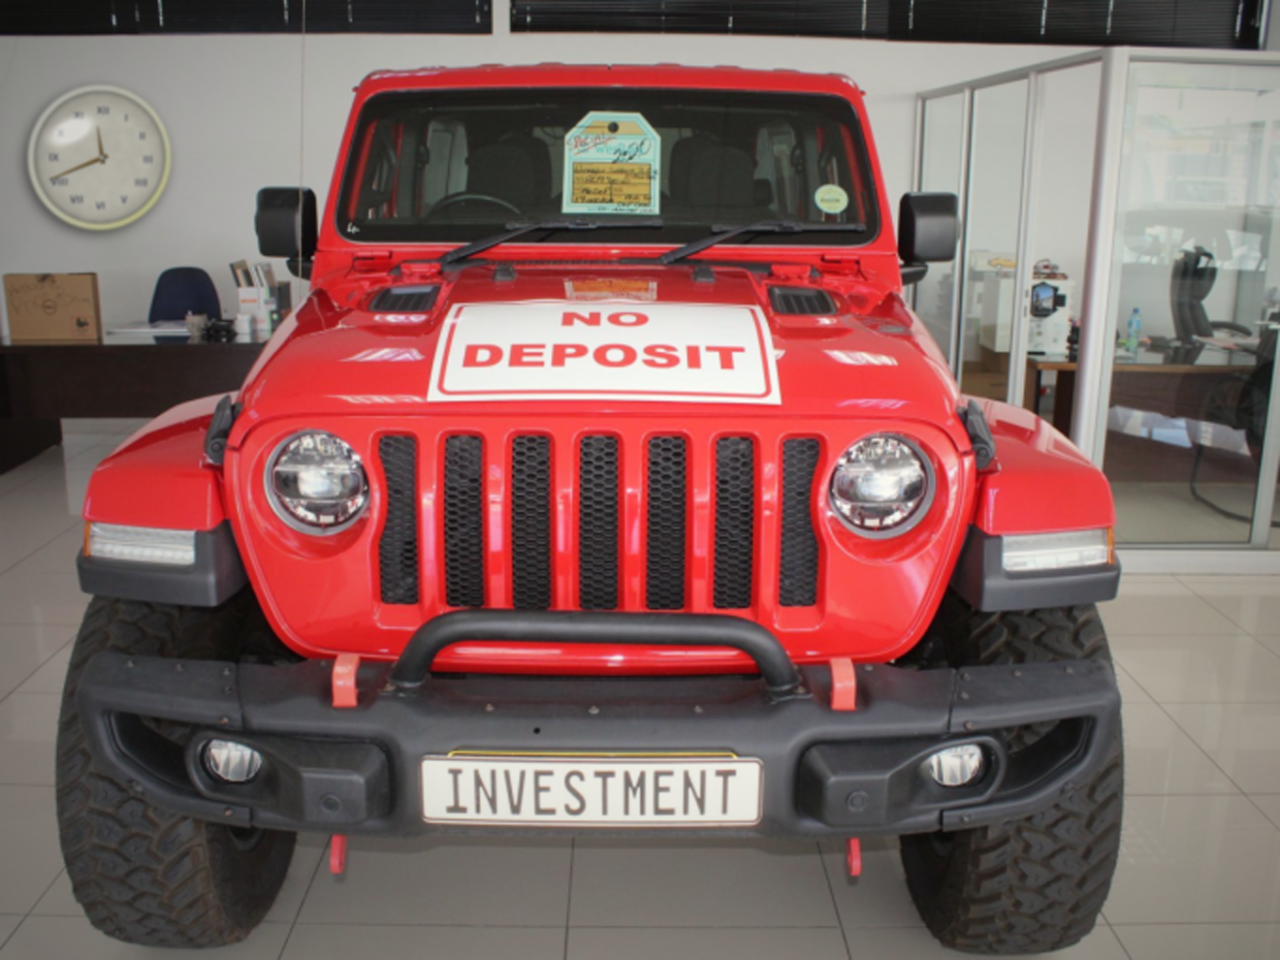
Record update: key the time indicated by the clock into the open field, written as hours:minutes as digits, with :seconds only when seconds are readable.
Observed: 11:41
